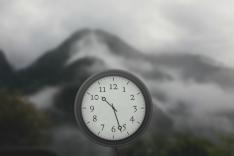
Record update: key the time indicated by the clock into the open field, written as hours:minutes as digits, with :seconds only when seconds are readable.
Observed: 10:27
